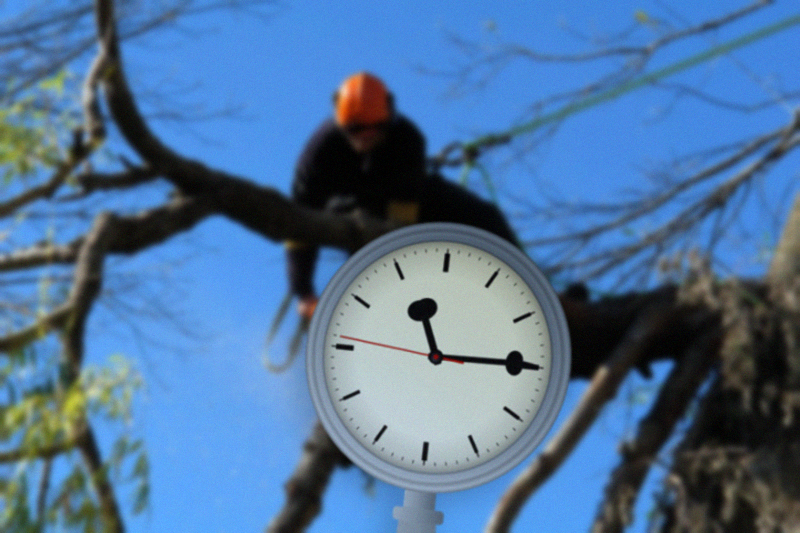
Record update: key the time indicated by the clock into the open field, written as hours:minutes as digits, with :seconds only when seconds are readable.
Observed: 11:14:46
